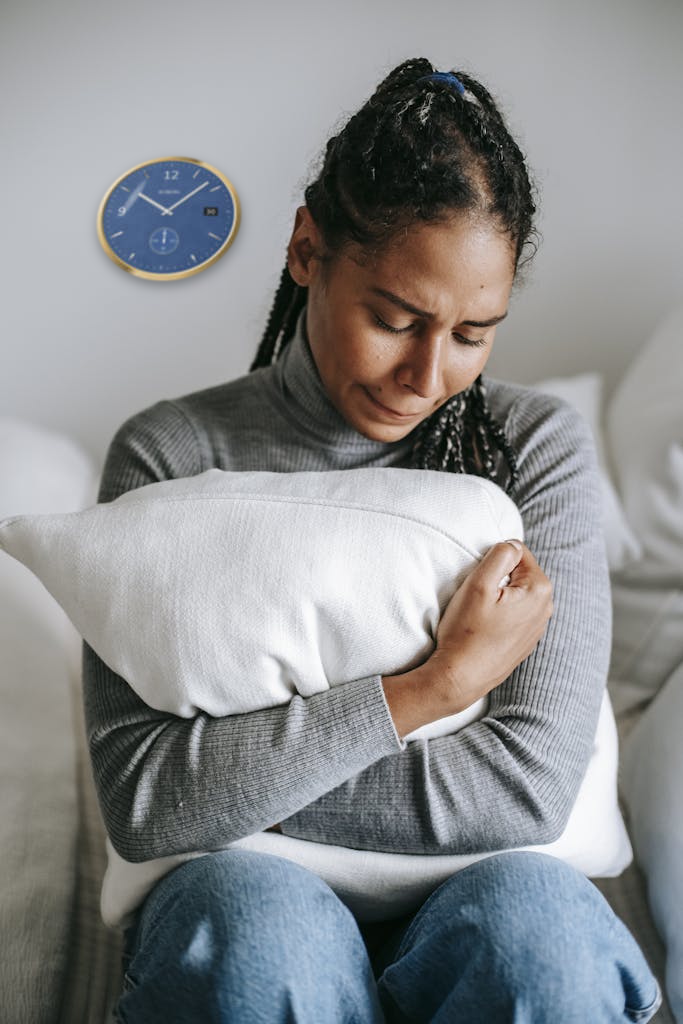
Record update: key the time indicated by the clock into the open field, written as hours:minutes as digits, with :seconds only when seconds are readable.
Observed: 10:08
